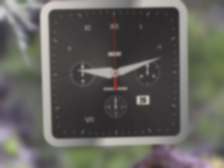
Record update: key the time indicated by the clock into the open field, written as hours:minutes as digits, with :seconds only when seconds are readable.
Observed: 9:12
